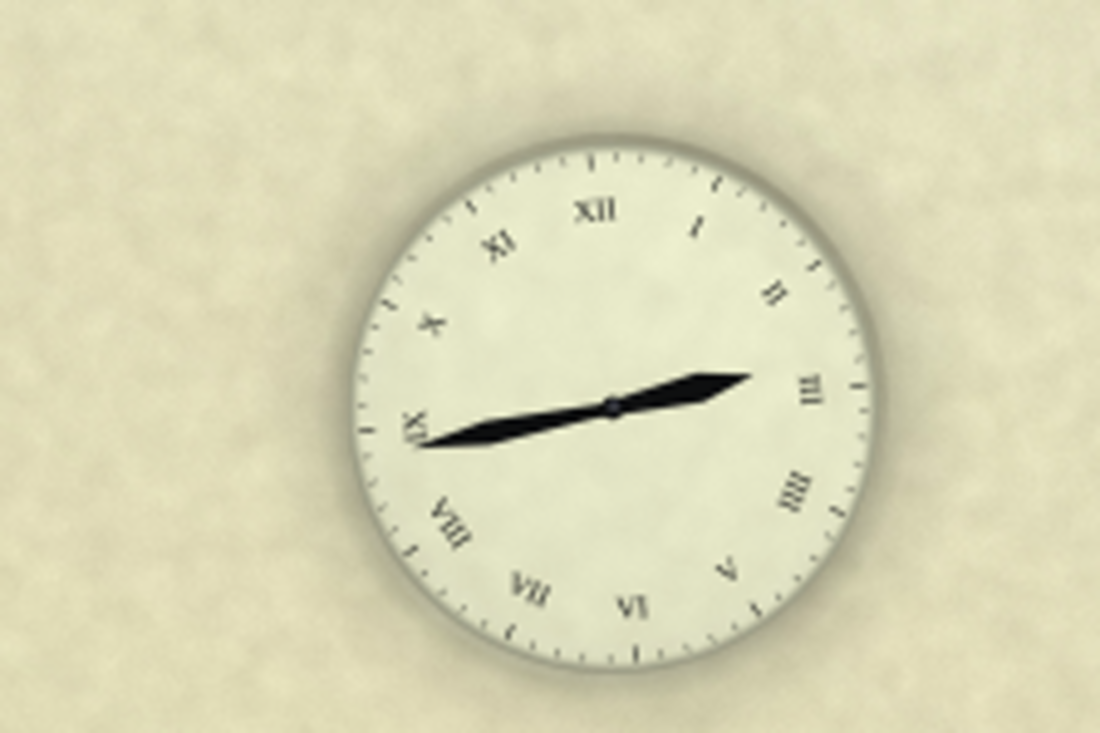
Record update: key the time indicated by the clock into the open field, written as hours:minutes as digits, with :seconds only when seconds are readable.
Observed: 2:44
